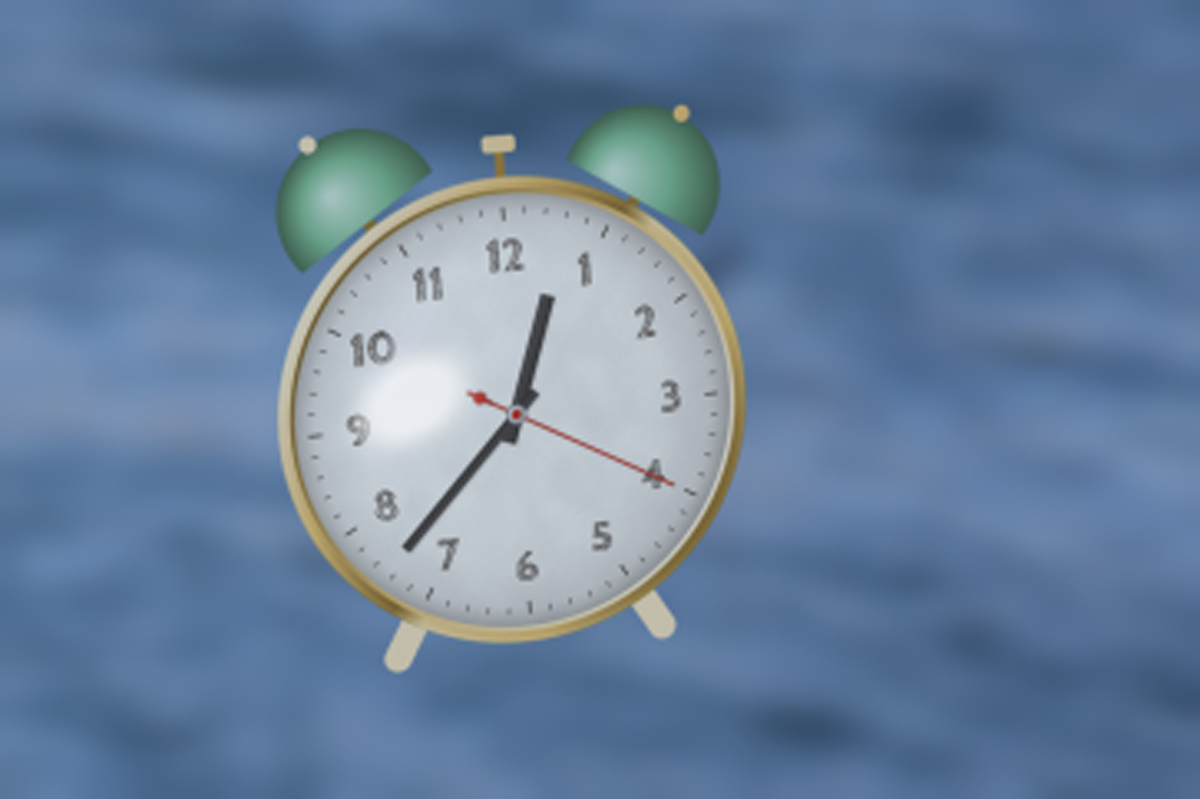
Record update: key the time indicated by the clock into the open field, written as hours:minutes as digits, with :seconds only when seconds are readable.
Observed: 12:37:20
